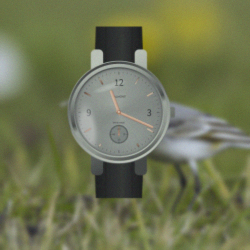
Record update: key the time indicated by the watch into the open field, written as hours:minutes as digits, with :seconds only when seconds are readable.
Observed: 11:19
